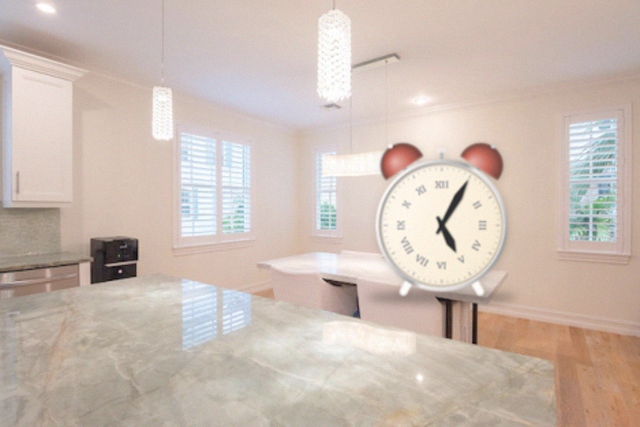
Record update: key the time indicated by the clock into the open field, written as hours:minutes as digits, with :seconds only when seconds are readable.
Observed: 5:05
